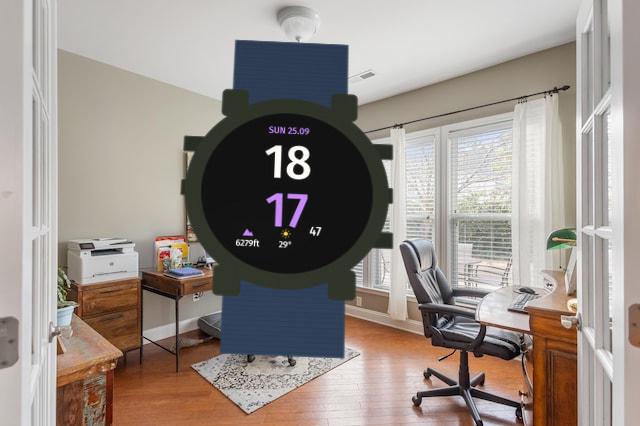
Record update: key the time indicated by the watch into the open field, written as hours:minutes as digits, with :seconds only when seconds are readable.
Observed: 18:17:47
